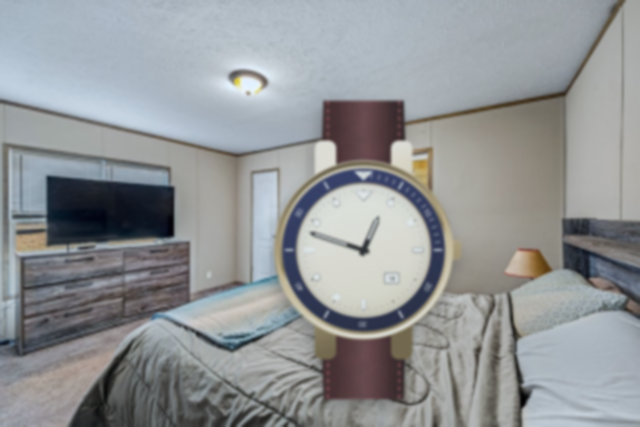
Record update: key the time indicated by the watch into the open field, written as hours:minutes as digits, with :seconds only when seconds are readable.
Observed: 12:48
